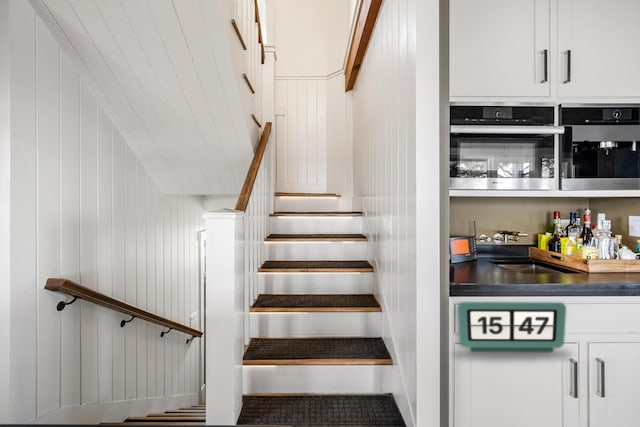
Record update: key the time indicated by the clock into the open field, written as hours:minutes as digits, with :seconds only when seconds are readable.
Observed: 15:47
